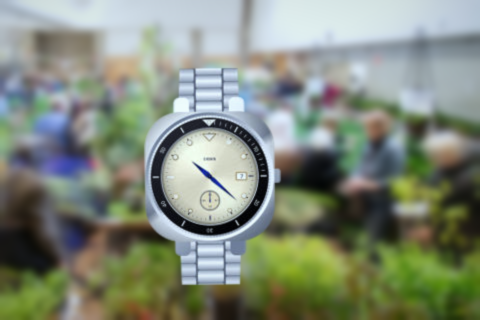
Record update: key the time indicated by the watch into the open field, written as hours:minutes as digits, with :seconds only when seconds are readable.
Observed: 10:22
